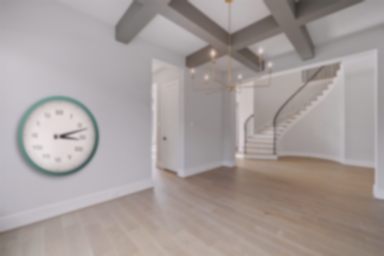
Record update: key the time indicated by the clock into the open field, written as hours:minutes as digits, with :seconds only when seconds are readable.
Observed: 3:12
